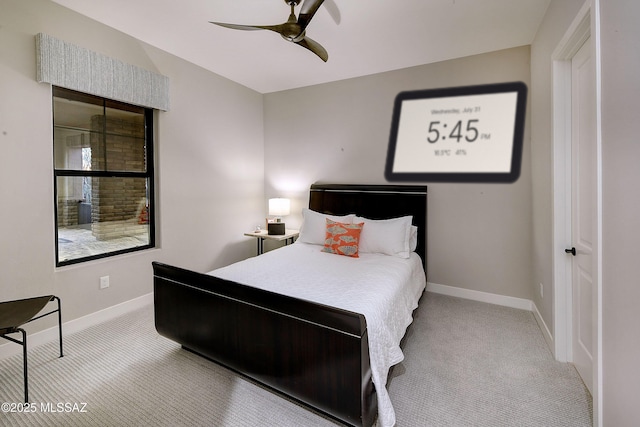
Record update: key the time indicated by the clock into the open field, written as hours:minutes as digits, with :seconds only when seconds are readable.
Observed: 5:45
